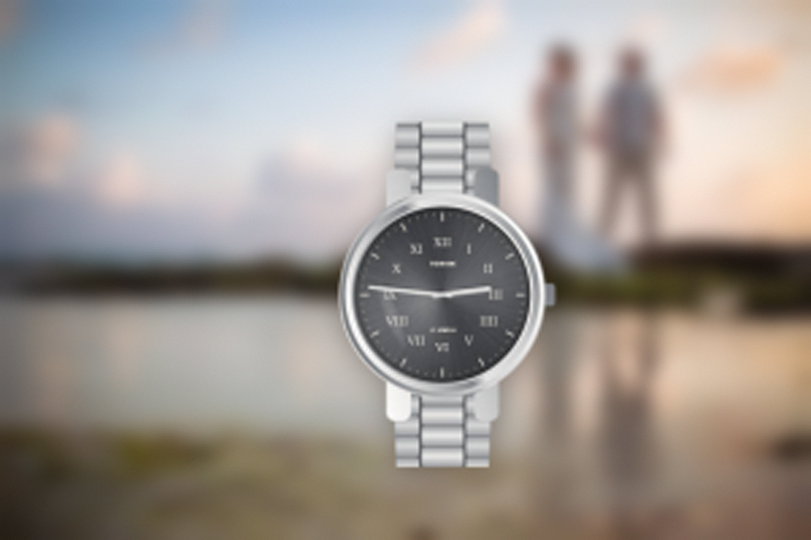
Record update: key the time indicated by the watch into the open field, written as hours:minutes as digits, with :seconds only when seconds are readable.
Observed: 2:46
